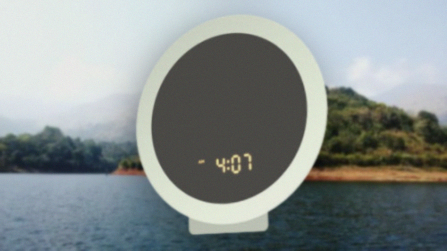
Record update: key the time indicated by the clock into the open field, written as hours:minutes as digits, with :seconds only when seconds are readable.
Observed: 4:07
